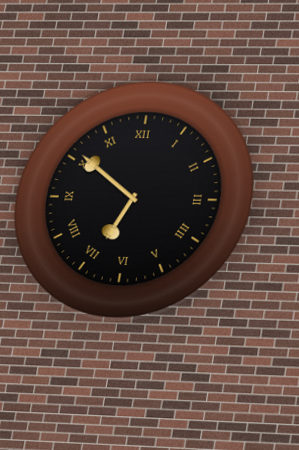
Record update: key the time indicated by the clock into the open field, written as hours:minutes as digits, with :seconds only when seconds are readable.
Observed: 6:51
